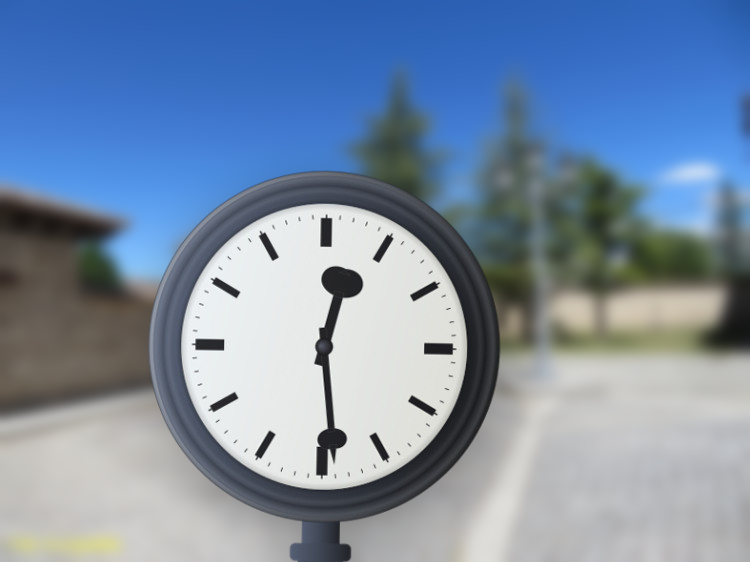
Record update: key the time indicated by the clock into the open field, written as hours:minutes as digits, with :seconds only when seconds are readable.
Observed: 12:29
